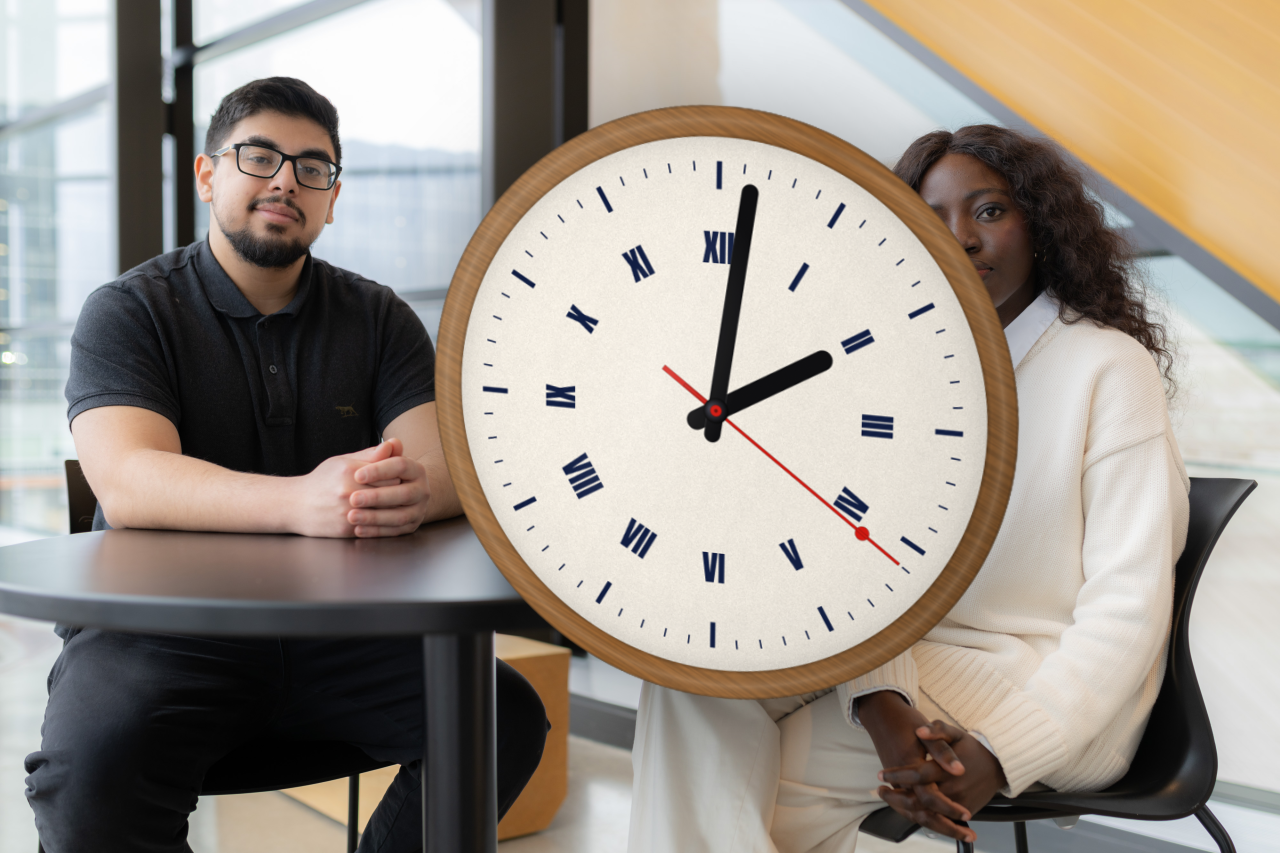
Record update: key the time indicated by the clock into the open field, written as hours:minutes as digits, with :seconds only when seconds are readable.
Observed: 2:01:21
